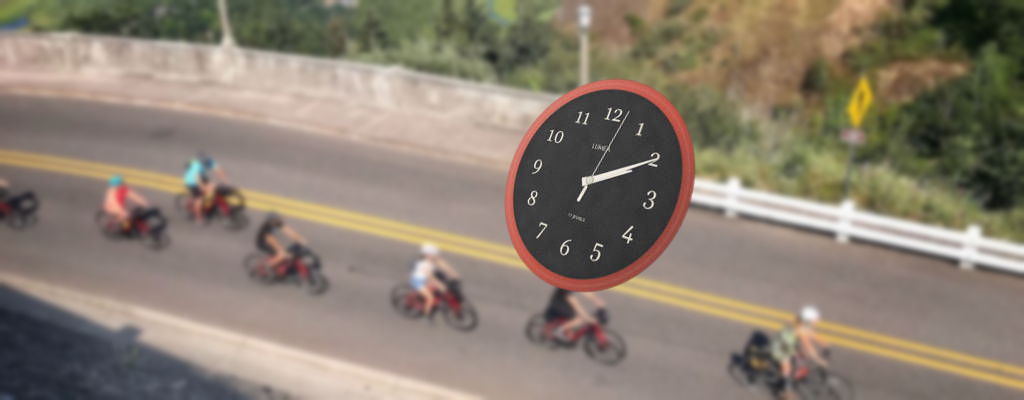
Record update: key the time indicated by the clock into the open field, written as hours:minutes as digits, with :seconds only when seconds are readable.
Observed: 2:10:02
